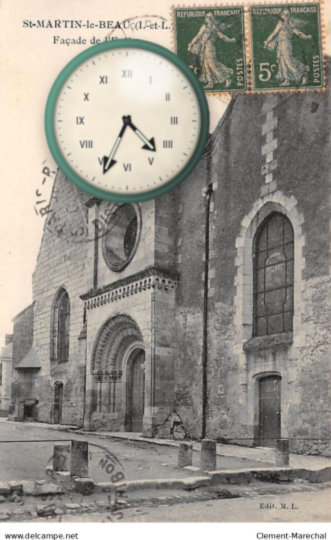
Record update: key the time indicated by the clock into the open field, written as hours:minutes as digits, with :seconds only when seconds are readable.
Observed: 4:34
